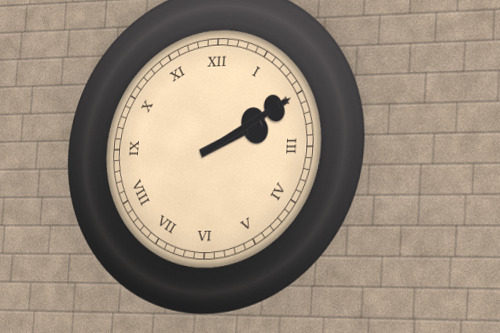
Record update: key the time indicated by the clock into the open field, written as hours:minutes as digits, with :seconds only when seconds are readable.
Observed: 2:10
